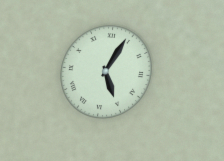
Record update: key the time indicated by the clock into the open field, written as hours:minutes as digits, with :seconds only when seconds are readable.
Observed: 5:04
